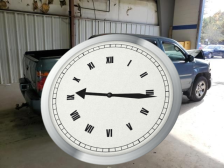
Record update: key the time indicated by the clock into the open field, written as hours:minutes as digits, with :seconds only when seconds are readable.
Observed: 9:16
